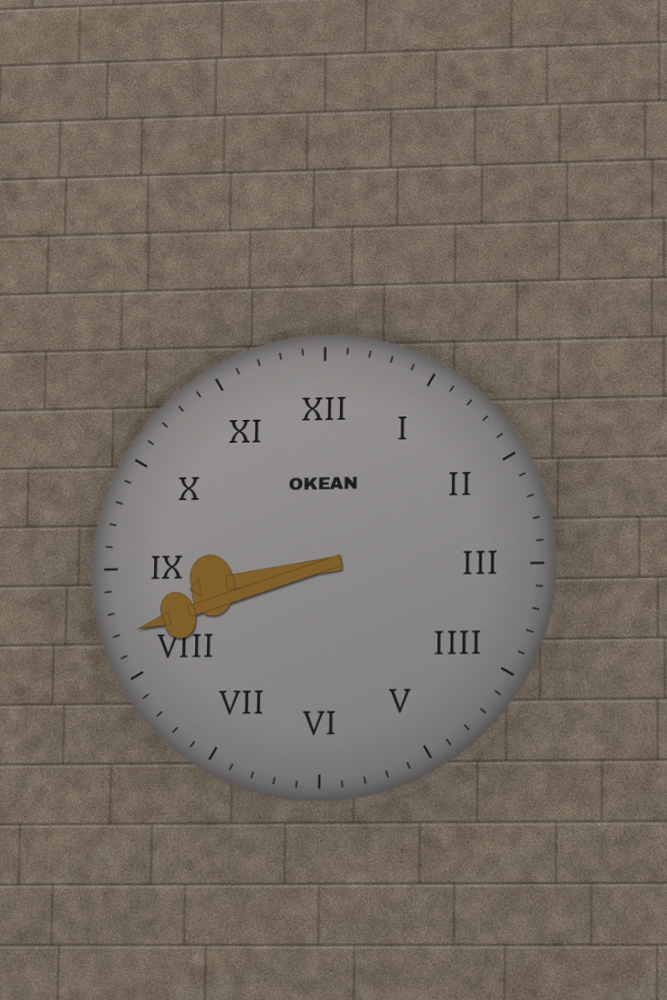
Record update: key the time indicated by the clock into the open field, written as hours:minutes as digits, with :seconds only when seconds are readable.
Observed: 8:42
